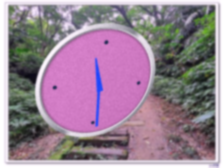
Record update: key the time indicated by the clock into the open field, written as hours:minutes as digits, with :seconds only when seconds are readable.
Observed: 11:29
